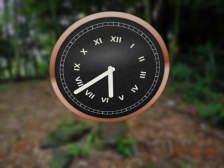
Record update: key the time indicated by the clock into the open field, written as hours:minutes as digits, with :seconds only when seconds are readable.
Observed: 5:38
